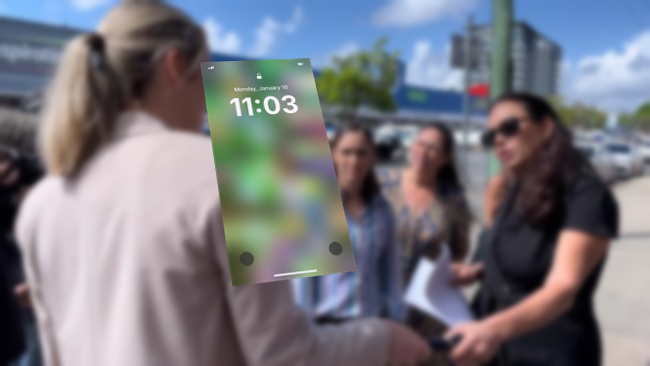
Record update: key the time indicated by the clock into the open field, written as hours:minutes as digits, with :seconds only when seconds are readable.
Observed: 11:03
